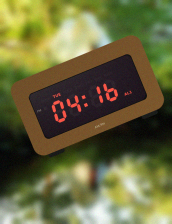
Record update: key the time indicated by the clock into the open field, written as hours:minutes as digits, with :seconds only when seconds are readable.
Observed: 4:16
